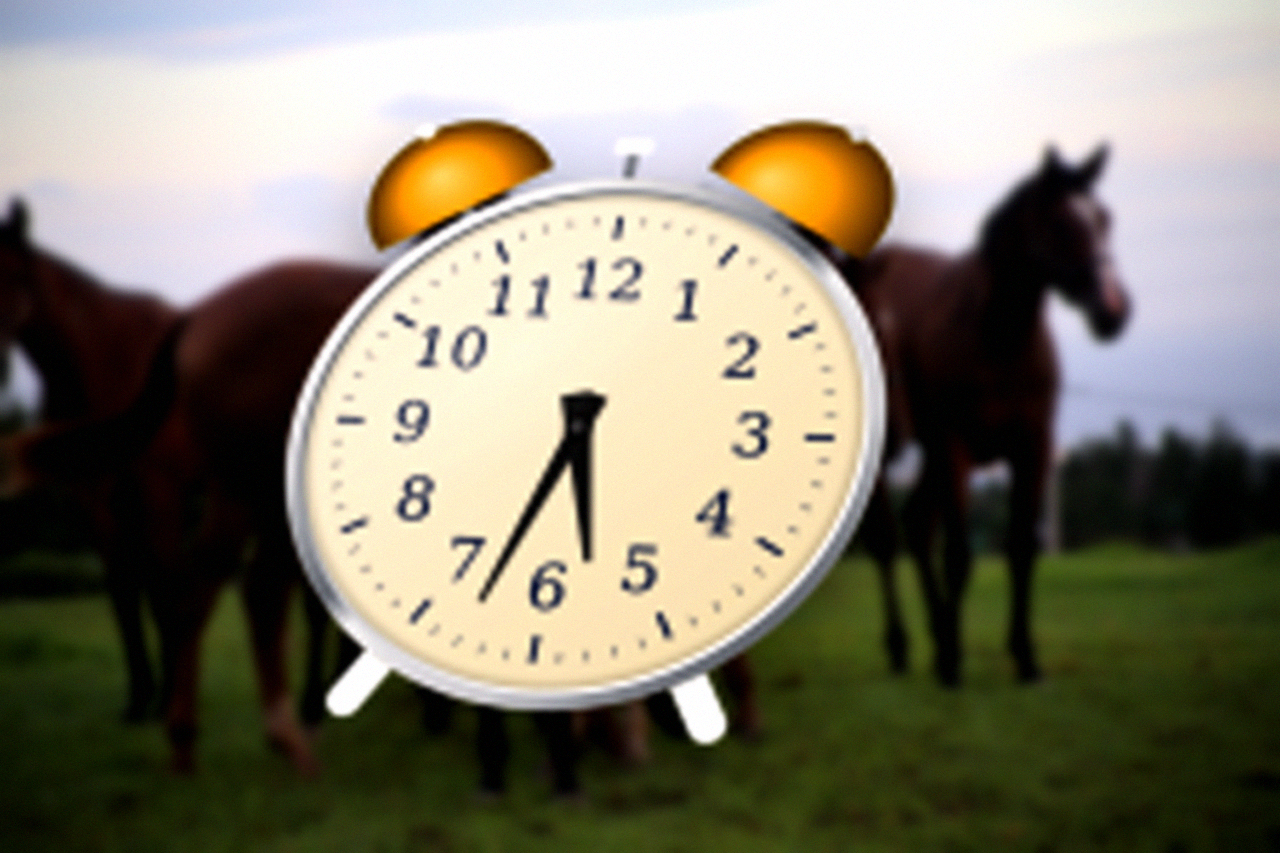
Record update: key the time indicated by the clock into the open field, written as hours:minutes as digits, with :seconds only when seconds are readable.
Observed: 5:33
